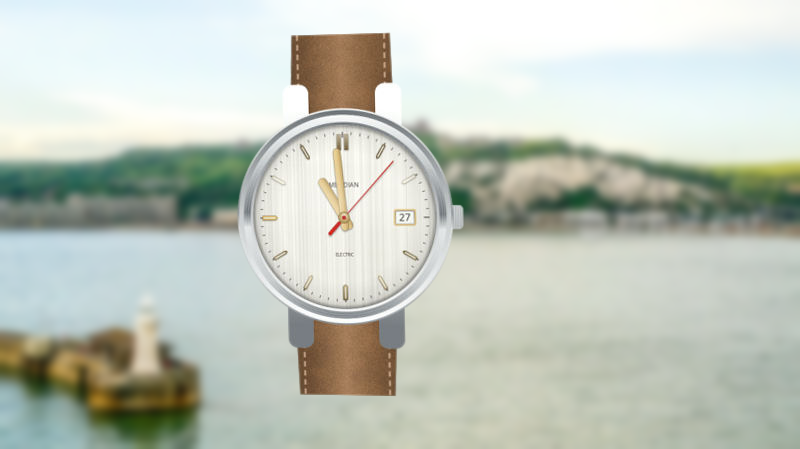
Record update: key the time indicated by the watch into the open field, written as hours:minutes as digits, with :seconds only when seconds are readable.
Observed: 10:59:07
